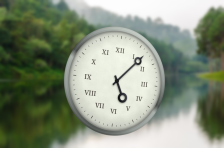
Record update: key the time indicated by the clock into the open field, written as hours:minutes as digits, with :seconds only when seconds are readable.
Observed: 5:07
